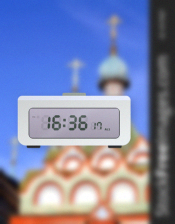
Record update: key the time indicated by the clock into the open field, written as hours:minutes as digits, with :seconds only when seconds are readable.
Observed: 16:36:17
